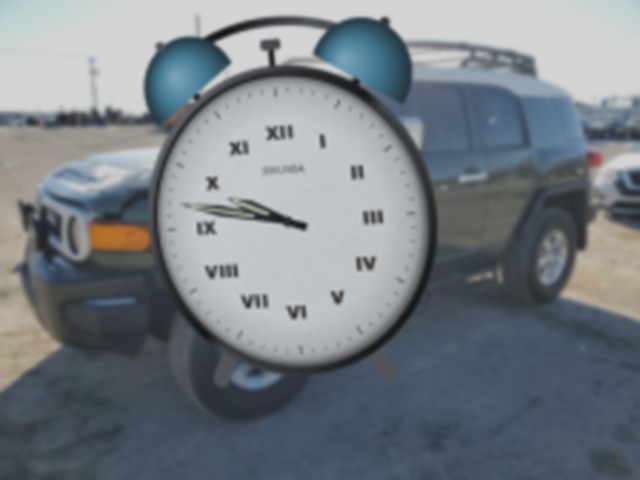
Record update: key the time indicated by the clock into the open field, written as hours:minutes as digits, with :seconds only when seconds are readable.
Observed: 9:47
